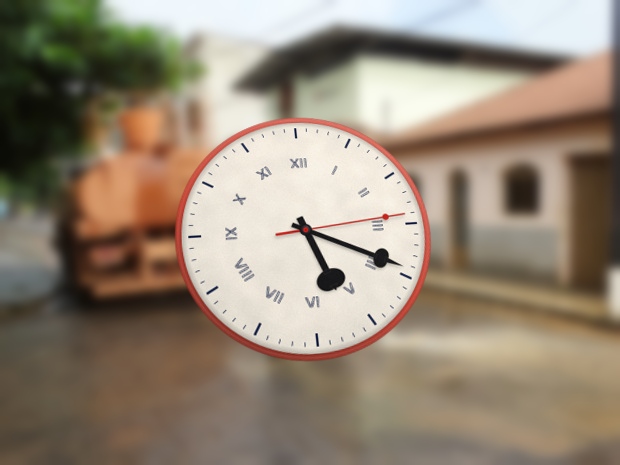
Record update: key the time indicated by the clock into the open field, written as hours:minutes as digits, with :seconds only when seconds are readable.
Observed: 5:19:14
